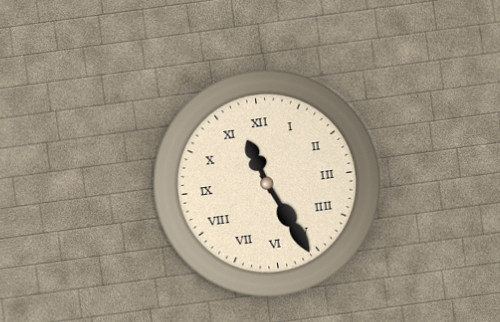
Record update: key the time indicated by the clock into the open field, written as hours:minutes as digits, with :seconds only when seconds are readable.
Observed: 11:26
